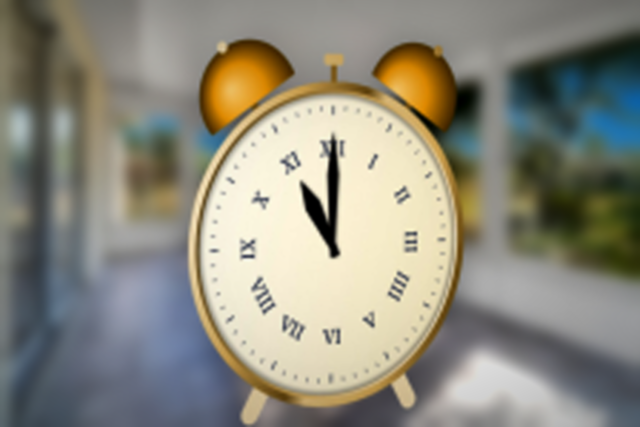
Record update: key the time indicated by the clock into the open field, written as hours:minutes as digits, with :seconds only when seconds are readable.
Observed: 11:00
